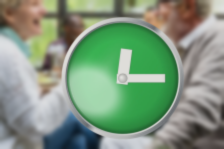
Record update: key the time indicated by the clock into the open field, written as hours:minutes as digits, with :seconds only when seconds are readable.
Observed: 12:15
